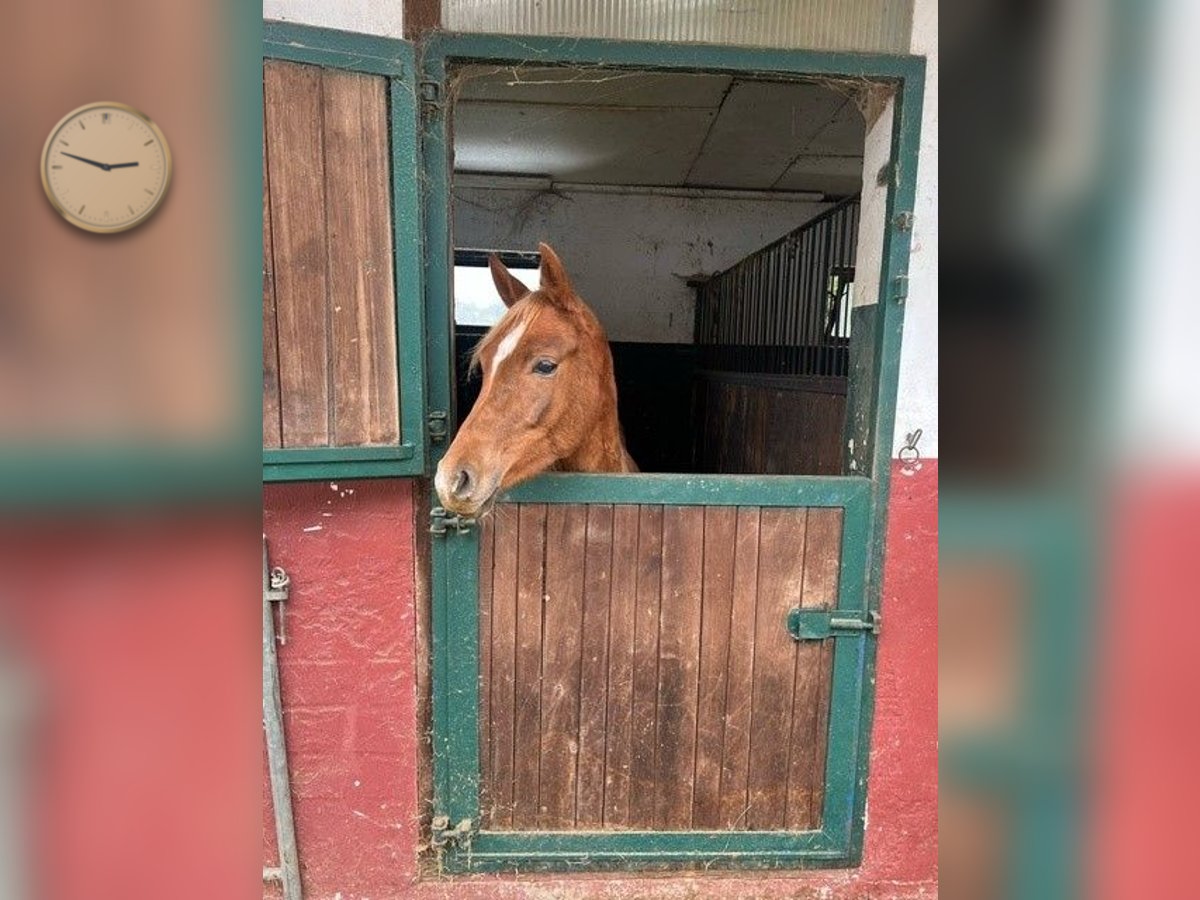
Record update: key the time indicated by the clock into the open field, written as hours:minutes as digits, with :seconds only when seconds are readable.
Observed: 2:48
